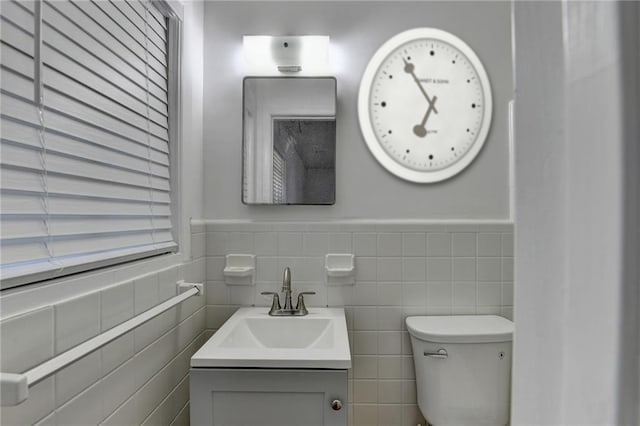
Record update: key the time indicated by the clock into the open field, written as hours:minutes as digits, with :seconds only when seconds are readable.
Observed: 6:54
